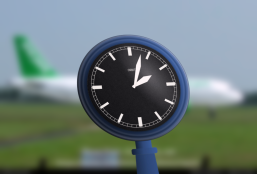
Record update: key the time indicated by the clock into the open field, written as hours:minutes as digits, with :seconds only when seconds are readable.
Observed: 2:03
